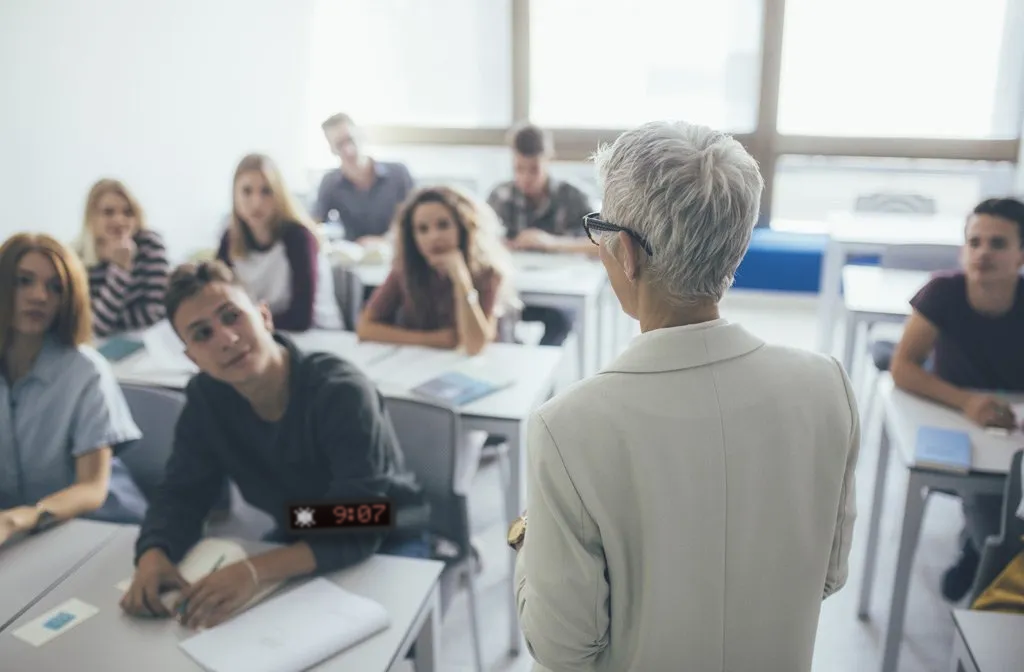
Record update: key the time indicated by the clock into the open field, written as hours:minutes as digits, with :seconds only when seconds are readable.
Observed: 9:07
